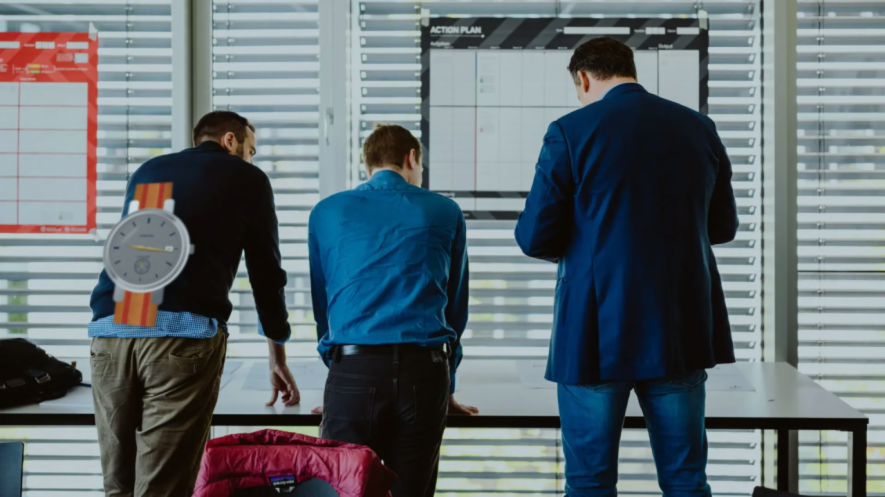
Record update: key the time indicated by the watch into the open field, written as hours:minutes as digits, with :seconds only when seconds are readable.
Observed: 9:16
